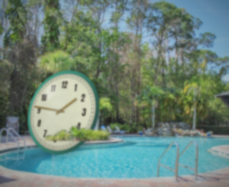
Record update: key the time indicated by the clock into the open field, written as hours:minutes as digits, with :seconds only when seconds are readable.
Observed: 1:46
